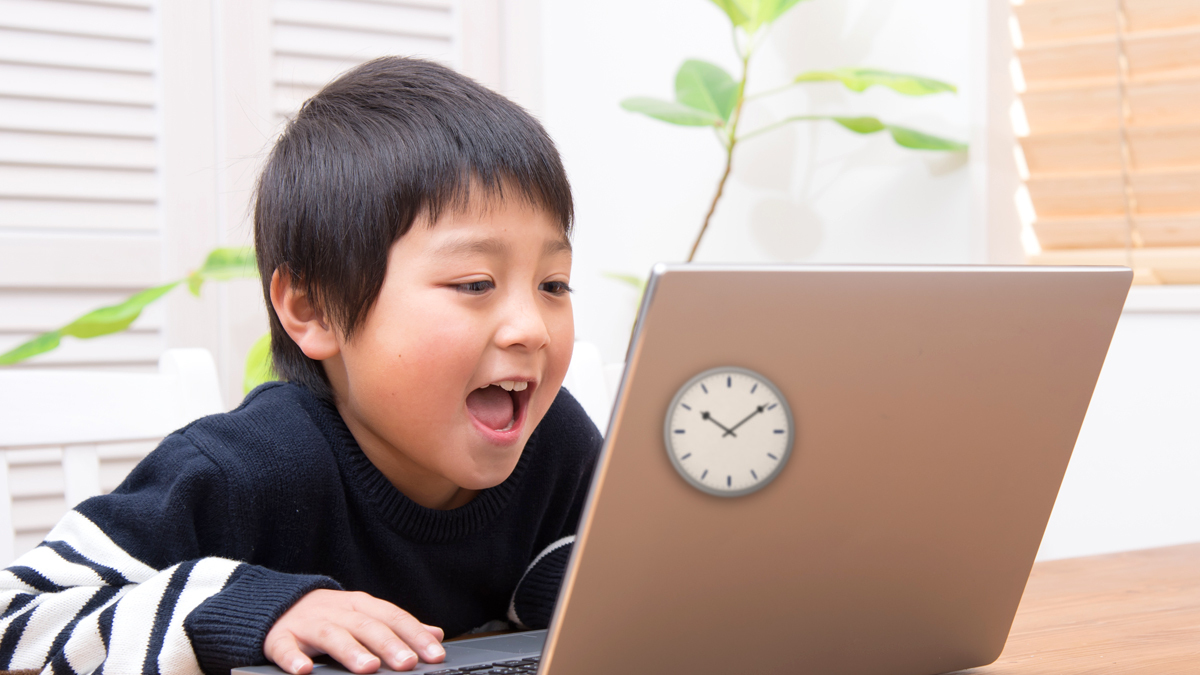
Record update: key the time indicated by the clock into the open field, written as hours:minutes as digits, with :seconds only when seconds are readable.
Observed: 10:09
